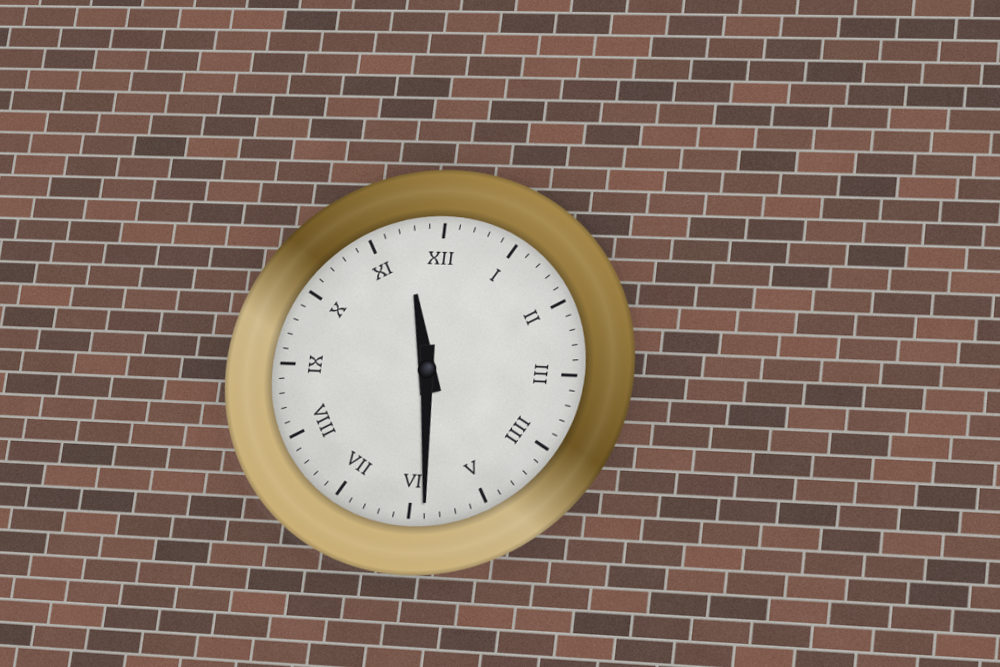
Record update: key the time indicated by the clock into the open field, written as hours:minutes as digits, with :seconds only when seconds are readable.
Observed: 11:29
